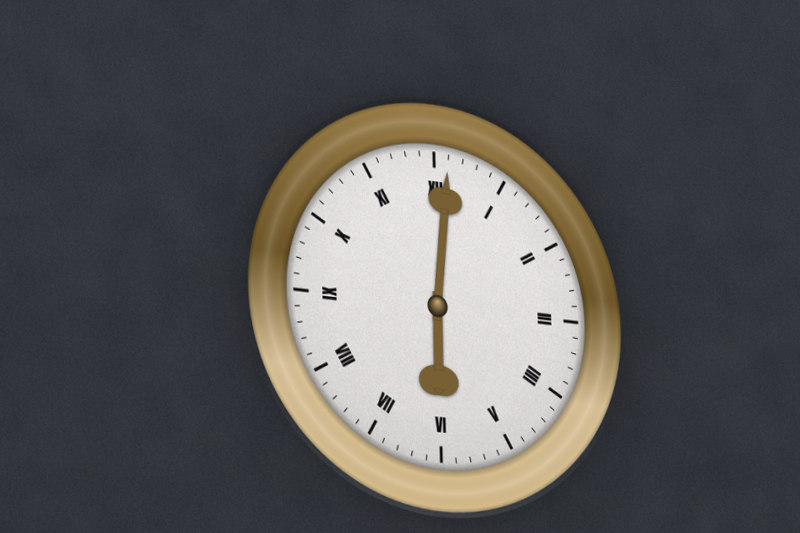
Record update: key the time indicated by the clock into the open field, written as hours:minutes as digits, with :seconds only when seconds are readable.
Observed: 6:01
